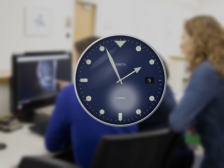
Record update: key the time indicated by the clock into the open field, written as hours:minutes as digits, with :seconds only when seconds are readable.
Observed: 1:56
